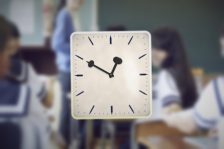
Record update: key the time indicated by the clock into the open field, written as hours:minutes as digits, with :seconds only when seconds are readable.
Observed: 12:50
